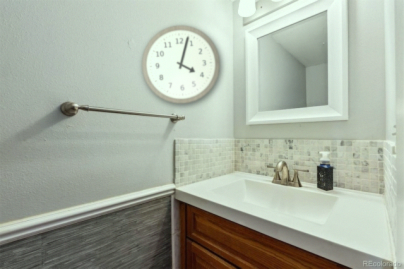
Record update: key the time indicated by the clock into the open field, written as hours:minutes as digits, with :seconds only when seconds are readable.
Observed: 4:03
